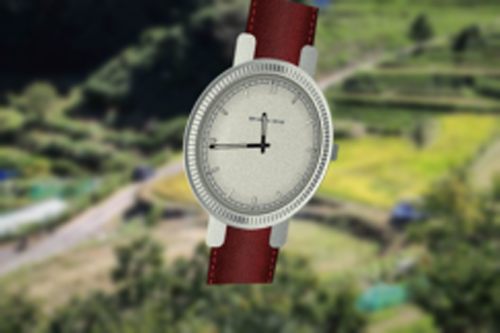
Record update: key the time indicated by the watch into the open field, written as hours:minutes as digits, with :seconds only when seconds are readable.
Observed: 11:44
